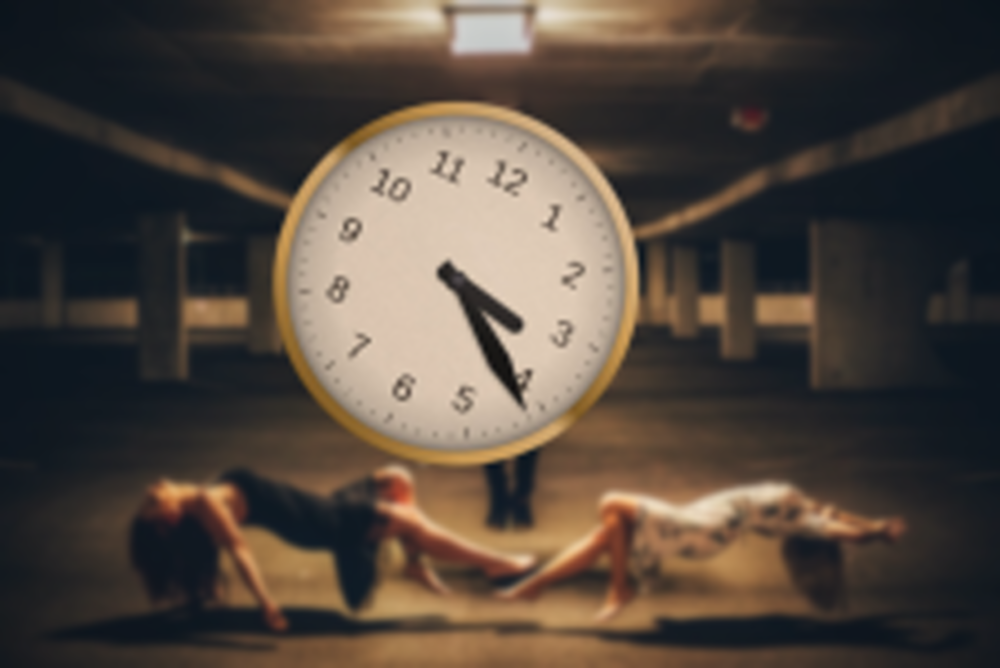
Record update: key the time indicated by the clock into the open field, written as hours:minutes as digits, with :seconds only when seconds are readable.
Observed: 3:21
